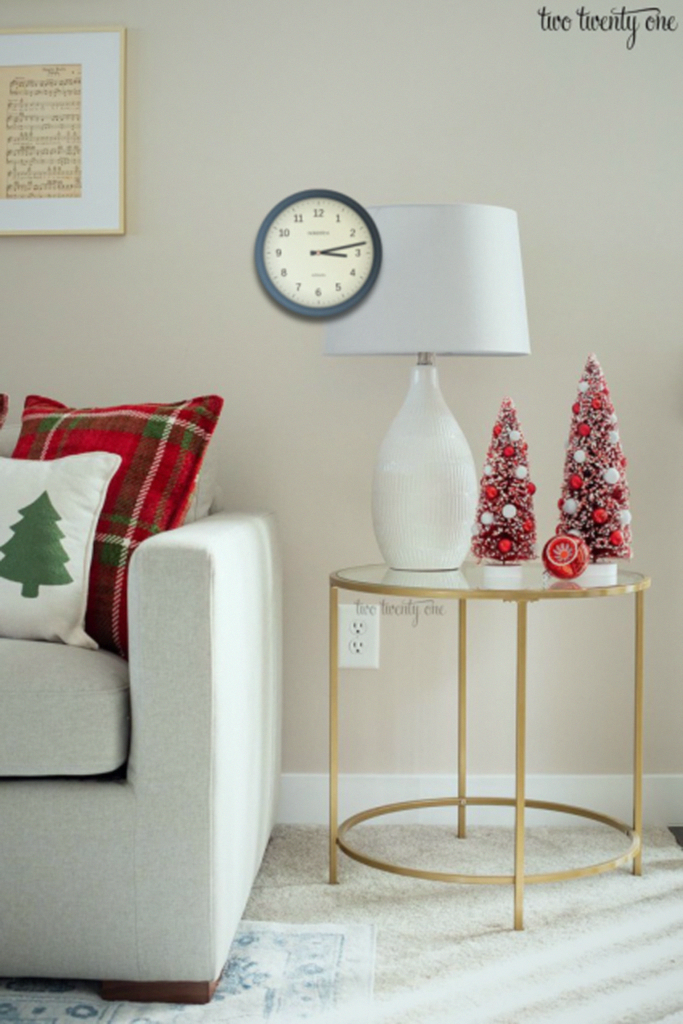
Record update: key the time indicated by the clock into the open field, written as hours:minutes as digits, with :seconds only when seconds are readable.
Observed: 3:13
